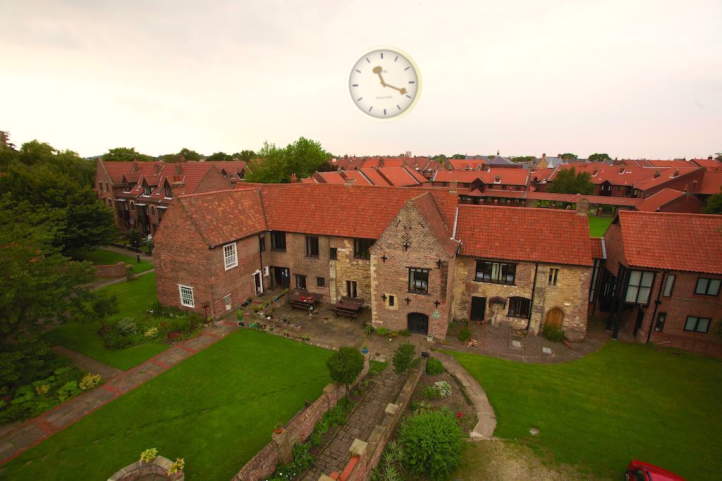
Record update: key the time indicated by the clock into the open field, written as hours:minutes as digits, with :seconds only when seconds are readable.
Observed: 11:19
